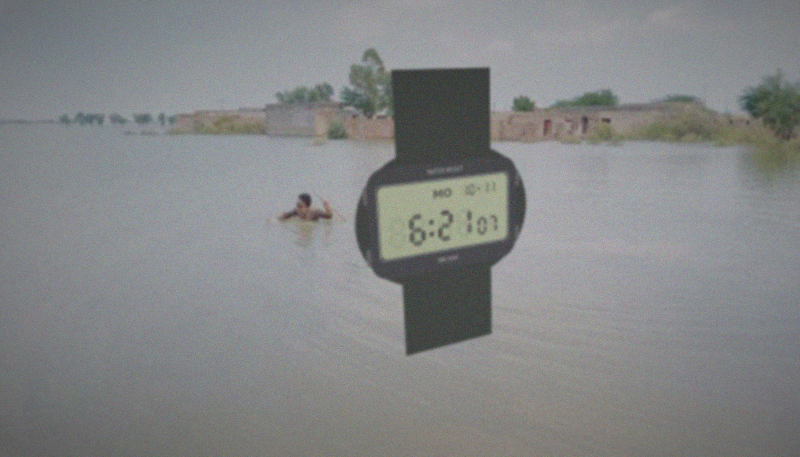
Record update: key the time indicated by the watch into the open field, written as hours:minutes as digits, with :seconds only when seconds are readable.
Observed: 6:21:07
